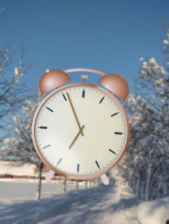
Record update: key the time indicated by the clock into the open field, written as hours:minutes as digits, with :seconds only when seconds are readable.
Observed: 6:56
